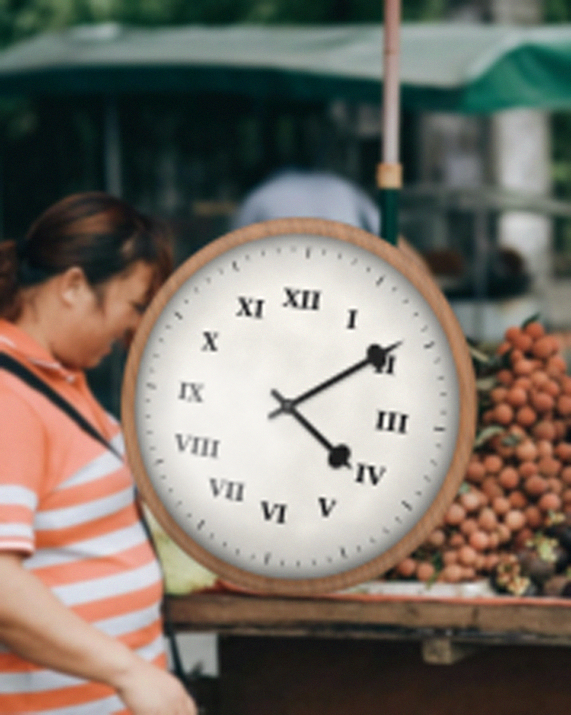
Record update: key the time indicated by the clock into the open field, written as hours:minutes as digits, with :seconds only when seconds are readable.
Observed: 4:09
